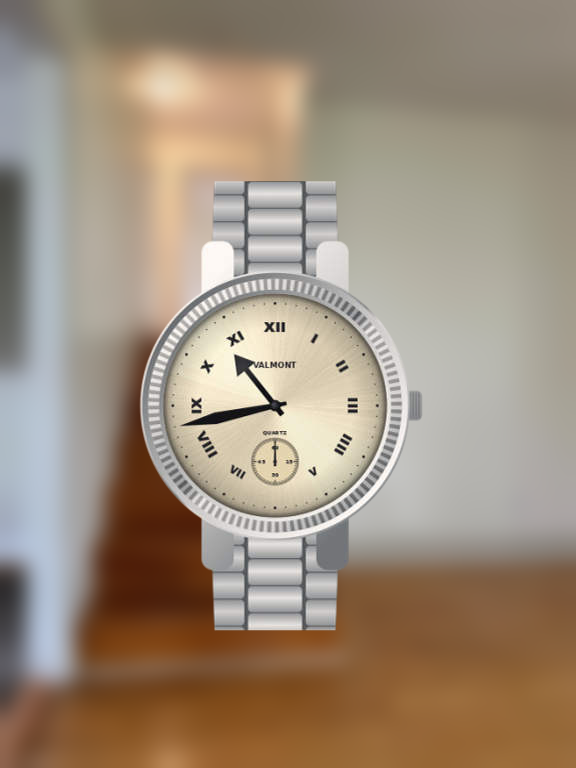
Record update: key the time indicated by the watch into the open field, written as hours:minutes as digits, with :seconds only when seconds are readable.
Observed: 10:43
